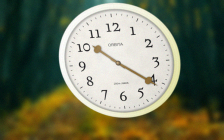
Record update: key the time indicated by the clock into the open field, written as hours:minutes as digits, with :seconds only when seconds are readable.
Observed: 10:21
